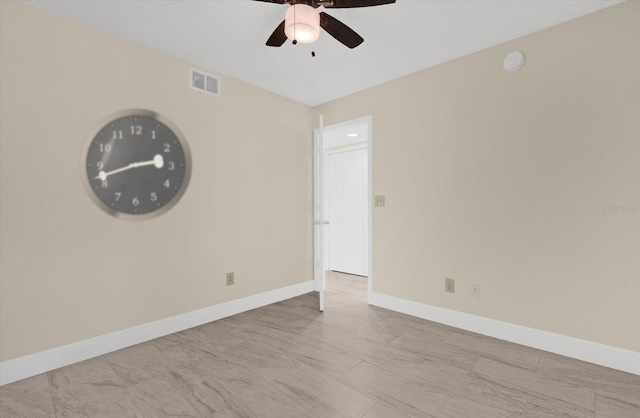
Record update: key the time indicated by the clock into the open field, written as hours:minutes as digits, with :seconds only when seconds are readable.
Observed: 2:42
